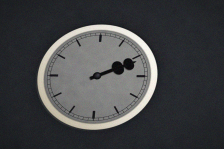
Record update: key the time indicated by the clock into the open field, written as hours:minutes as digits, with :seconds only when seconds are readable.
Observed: 2:11
